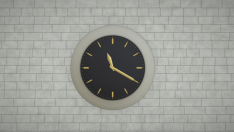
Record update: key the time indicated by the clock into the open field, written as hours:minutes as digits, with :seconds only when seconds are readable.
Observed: 11:20
